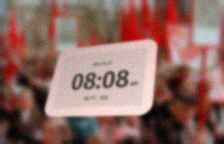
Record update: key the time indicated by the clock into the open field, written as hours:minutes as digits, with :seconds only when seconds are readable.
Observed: 8:08
